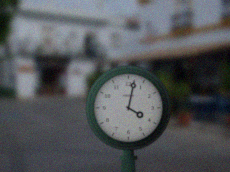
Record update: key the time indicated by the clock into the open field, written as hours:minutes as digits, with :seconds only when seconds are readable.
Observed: 4:02
